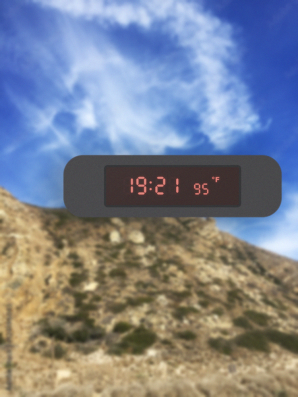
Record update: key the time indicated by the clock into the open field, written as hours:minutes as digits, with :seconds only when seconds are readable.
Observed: 19:21
